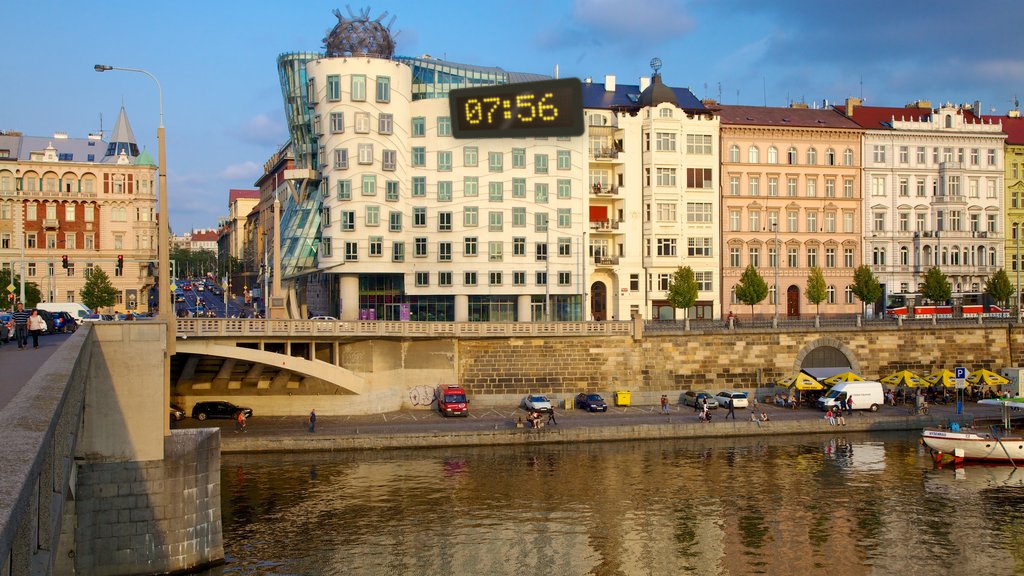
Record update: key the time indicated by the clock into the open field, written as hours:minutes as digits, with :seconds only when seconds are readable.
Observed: 7:56
